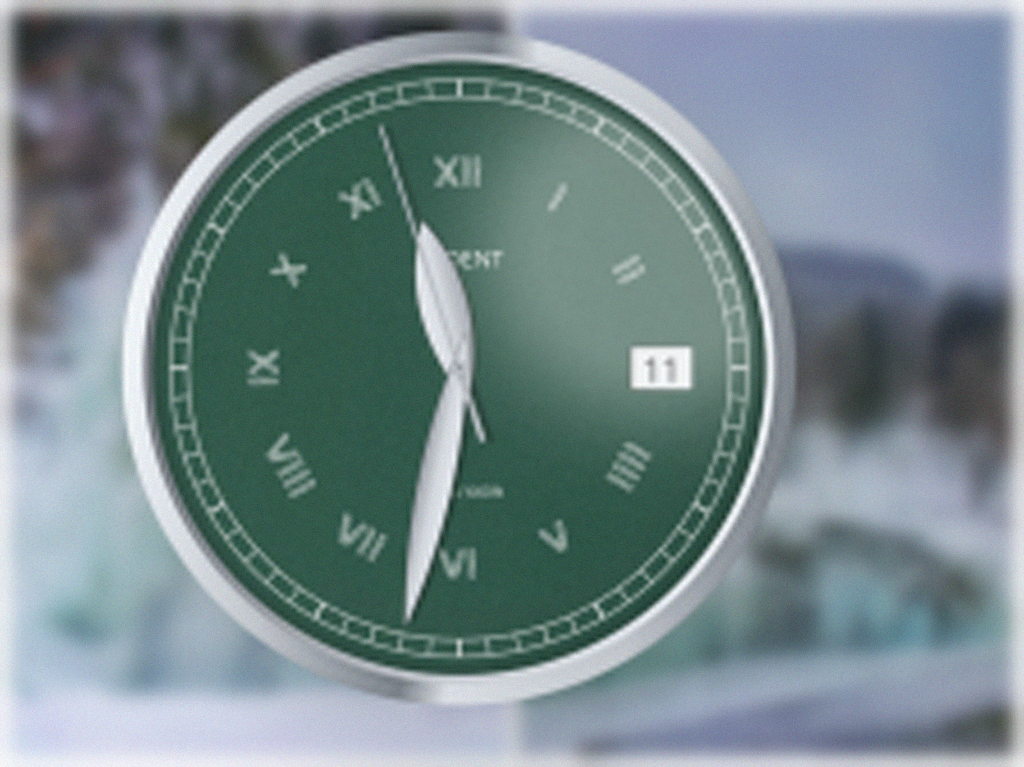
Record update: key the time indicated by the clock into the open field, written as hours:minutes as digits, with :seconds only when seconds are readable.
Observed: 11:31:57
